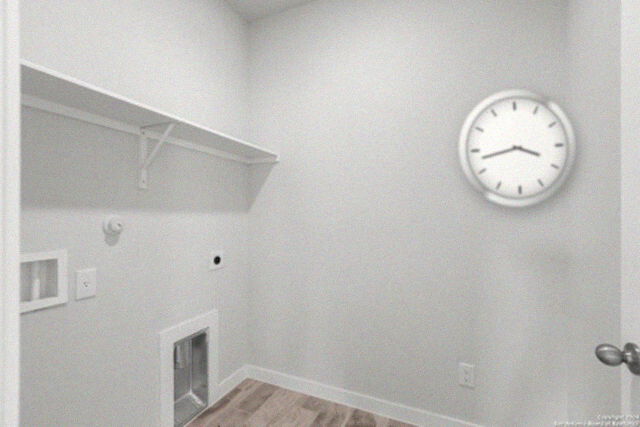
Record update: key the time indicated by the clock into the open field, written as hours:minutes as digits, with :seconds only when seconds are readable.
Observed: 3:43
